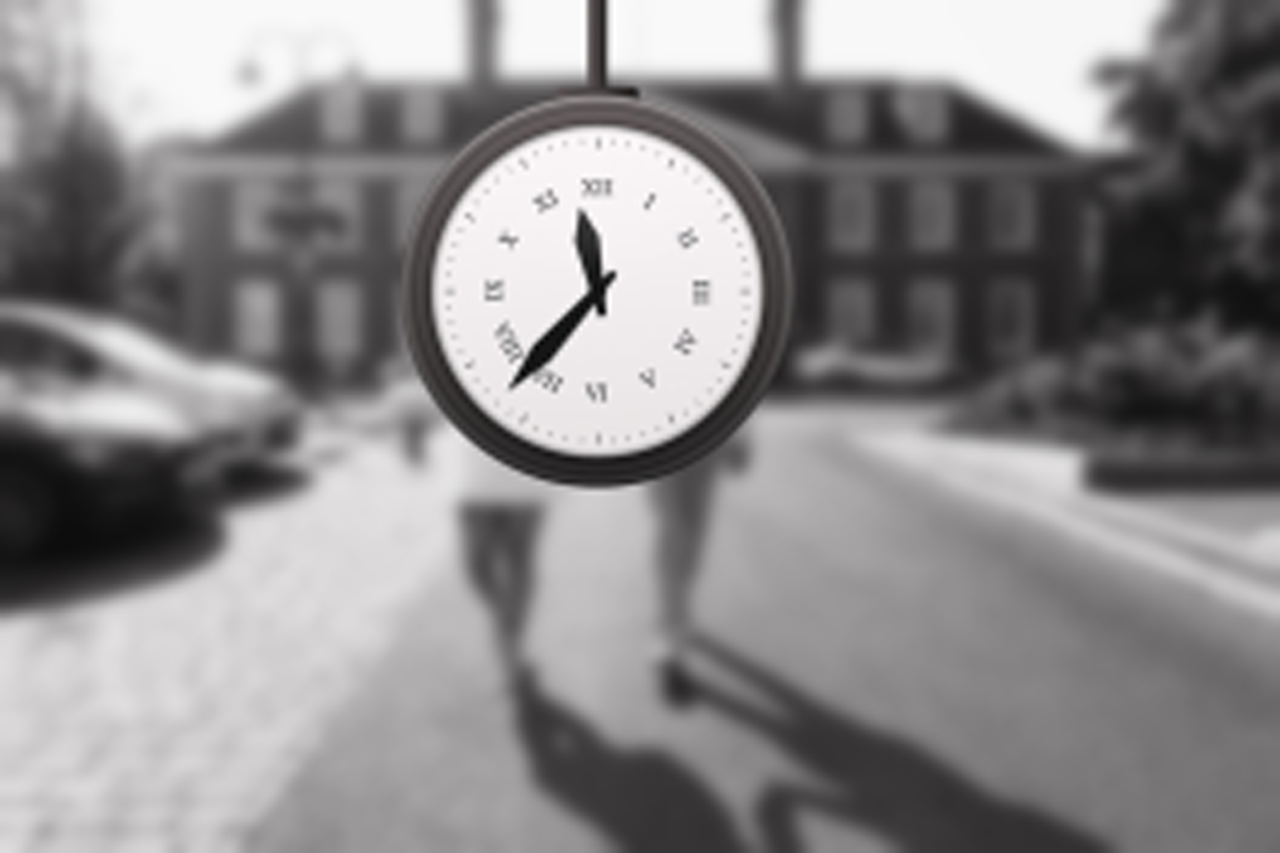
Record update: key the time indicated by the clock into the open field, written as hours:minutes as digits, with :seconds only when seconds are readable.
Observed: 11:37
